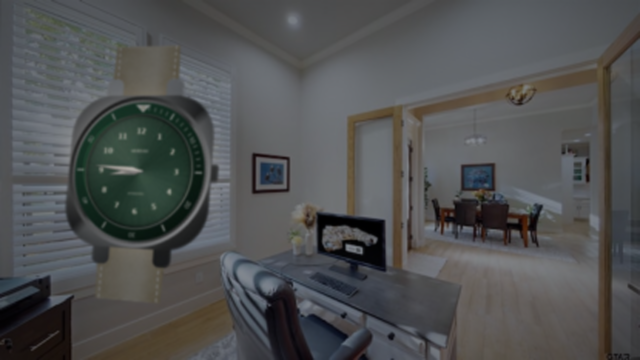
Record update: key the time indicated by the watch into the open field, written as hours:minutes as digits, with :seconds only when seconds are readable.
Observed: 8:46
